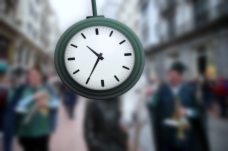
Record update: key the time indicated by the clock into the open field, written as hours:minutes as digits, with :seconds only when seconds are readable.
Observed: 10:35
